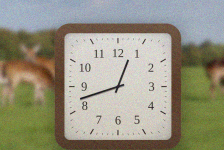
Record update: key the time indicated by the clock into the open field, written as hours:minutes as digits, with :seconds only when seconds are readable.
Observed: 12:42
